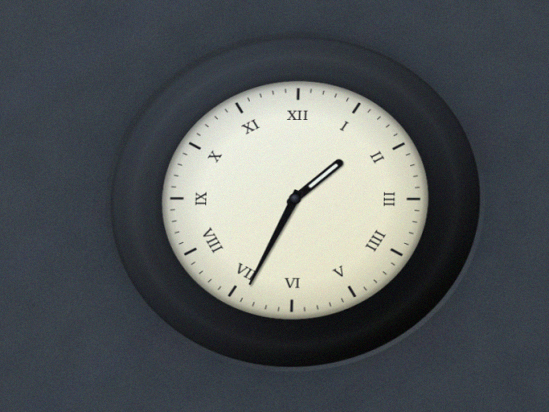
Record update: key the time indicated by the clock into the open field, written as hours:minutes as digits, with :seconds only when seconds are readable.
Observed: 1:34
